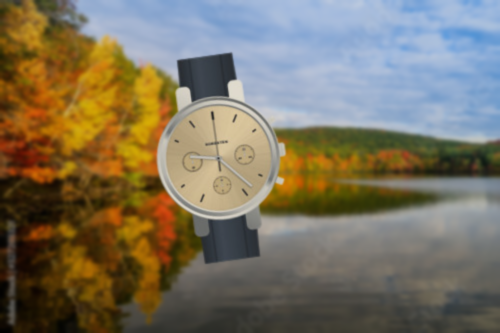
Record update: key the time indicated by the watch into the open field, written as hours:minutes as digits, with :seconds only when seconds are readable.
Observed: 9:23
